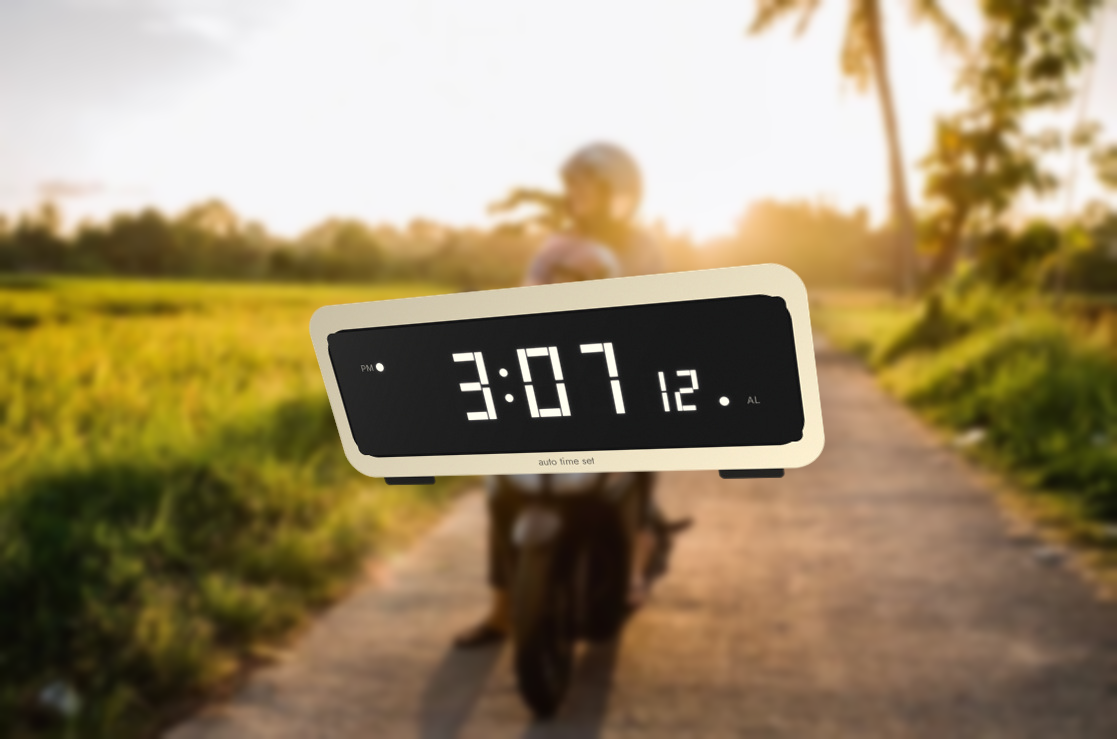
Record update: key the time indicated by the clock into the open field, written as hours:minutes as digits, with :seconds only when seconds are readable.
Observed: 3:07:12
